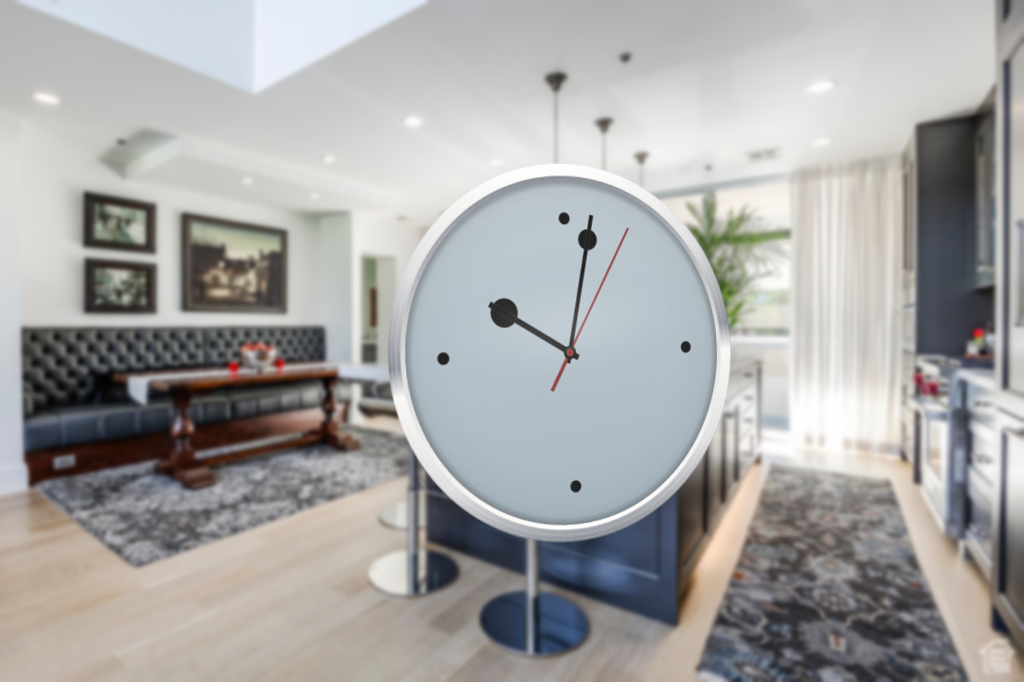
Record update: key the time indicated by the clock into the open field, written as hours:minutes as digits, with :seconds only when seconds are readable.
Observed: 10:02:05
